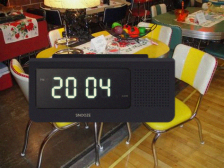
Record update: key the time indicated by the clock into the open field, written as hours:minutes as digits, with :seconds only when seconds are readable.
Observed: 20:04
